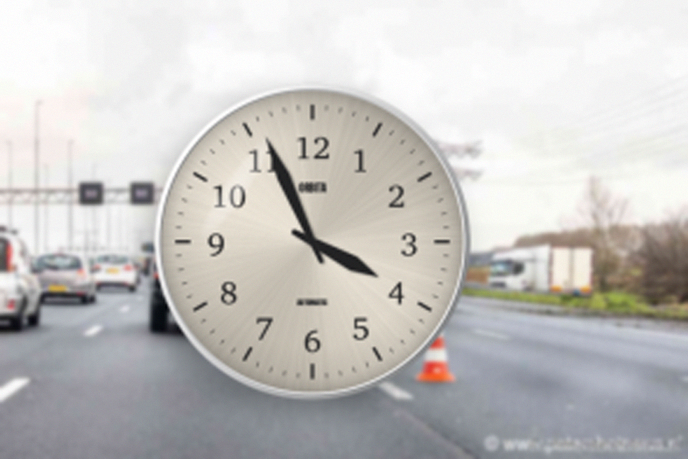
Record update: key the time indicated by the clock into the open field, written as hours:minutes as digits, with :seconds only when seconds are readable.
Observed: 3:56
